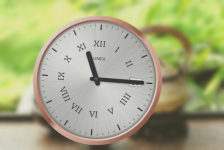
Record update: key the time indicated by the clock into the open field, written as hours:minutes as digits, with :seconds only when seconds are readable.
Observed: 11:15
